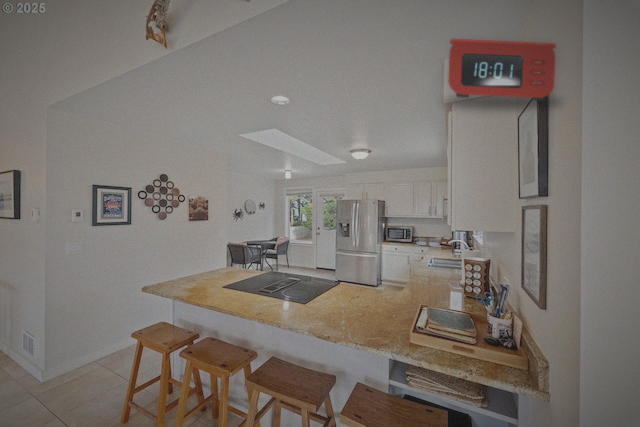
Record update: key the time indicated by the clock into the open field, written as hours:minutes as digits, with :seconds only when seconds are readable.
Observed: 18:01
